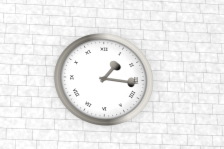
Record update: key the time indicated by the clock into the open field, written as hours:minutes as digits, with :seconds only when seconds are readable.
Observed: 1:16
